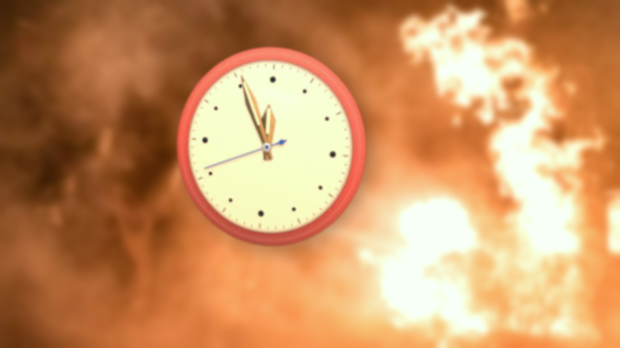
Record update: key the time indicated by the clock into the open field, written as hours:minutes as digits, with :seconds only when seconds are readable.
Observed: 11:55:41
